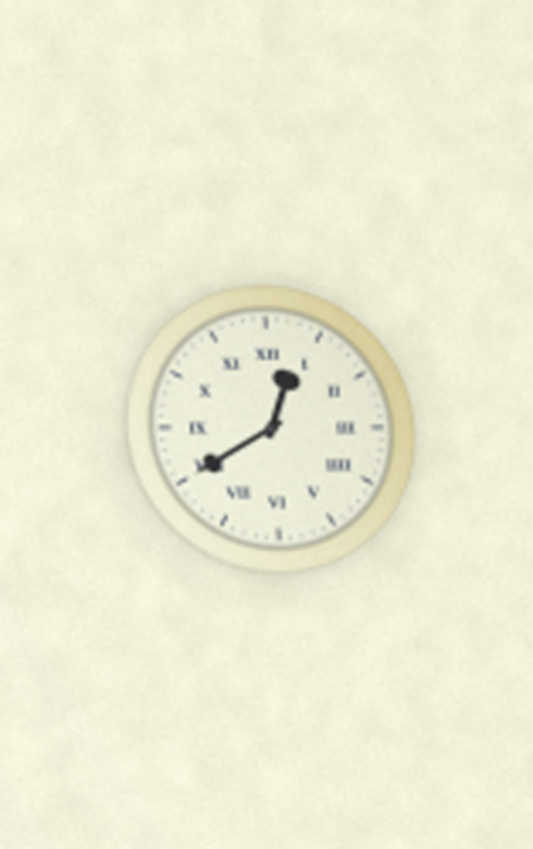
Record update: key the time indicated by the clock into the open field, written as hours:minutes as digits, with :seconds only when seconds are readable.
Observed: 12:40
